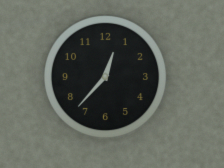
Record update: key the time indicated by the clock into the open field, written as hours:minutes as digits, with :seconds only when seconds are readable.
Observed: 12:37
